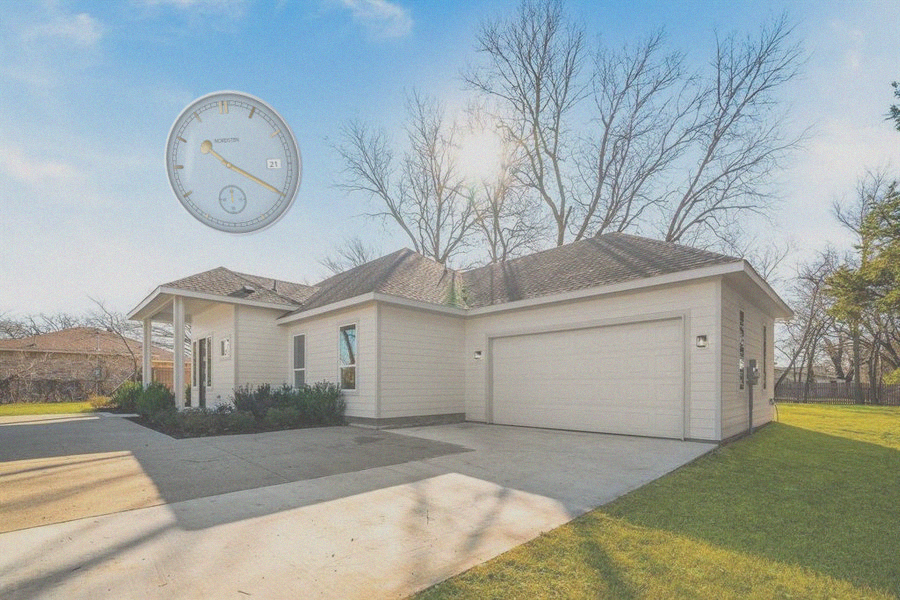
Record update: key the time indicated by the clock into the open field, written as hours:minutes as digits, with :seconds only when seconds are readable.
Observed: 10:20
